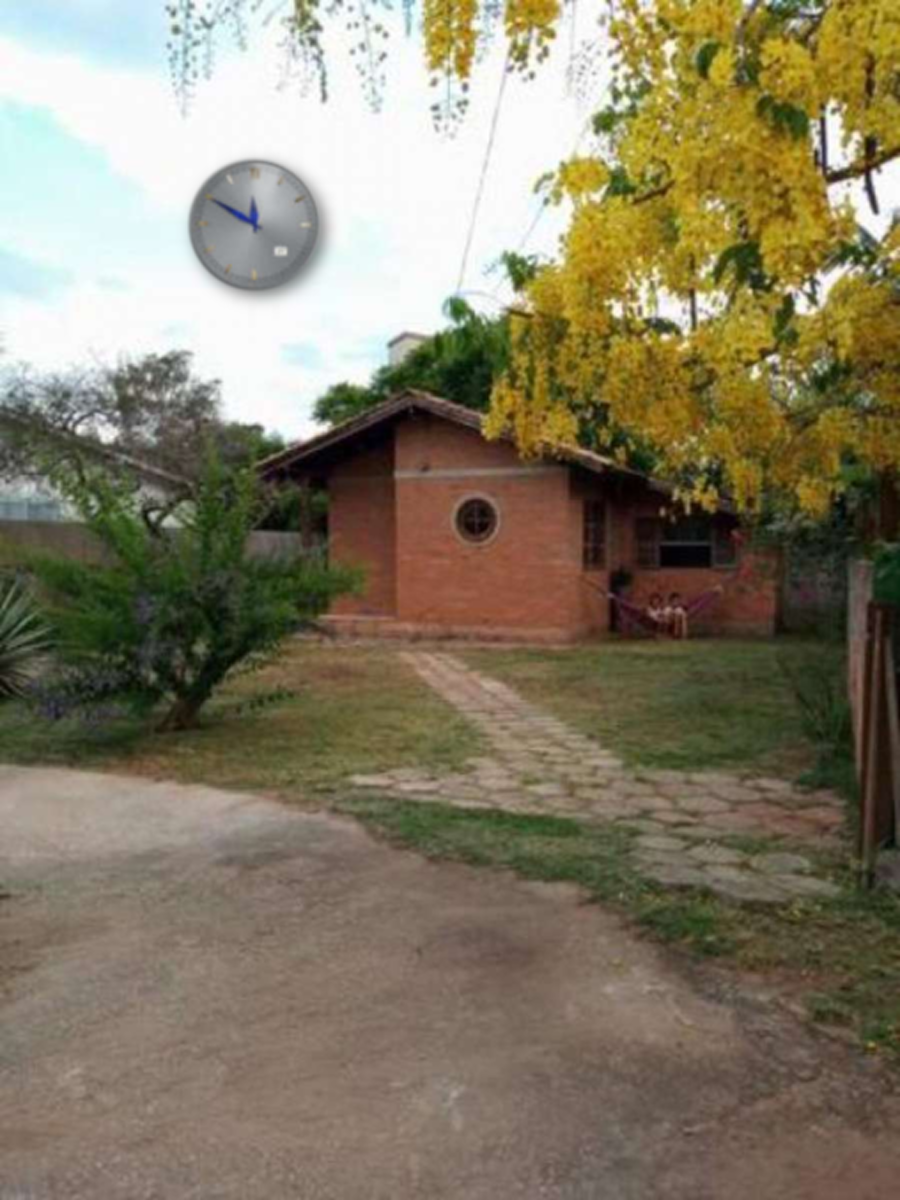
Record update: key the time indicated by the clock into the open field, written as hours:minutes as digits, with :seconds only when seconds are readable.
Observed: 11:50
